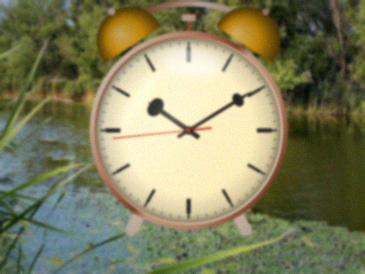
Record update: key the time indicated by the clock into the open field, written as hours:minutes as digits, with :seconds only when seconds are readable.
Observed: 10:09:44
